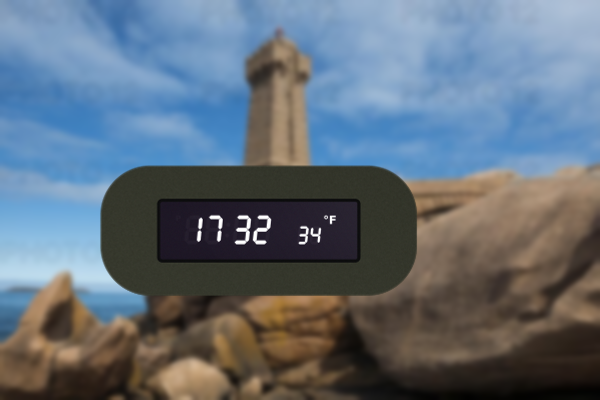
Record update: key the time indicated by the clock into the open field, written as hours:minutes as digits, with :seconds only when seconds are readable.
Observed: 17:32
